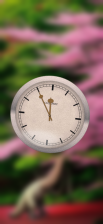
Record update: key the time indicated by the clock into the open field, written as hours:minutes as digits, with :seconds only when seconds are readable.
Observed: 11:55
